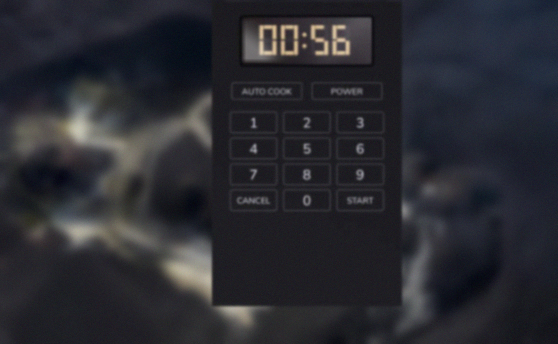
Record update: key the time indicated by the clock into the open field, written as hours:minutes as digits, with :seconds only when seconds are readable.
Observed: 0:56
